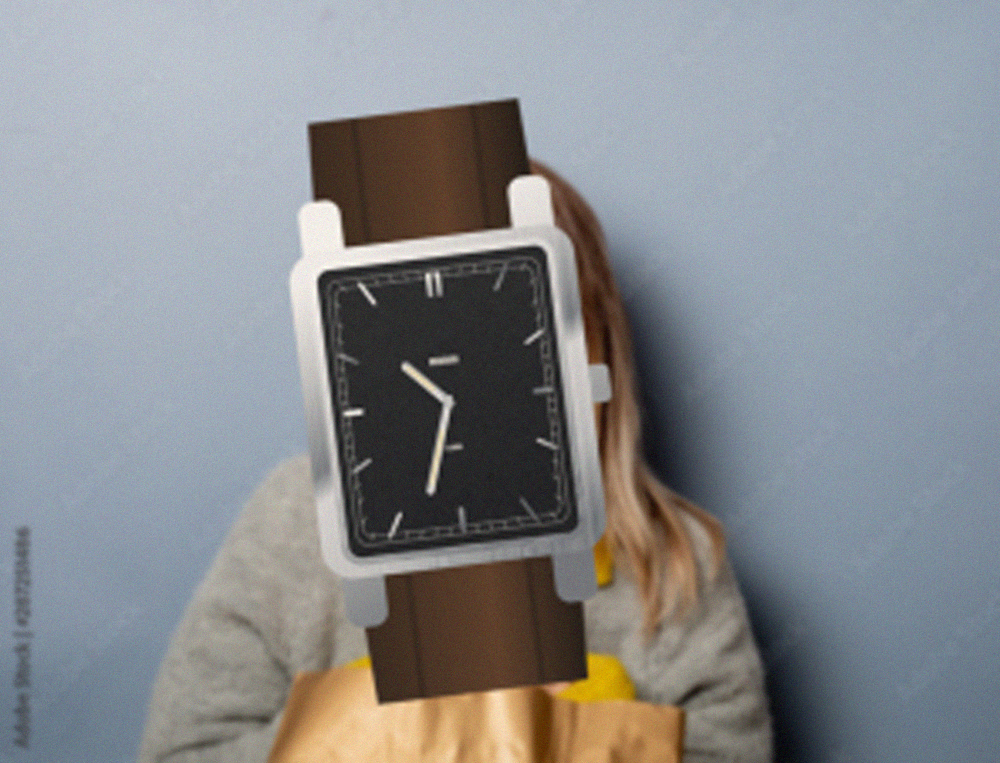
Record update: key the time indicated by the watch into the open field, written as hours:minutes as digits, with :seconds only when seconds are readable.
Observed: 10:33
